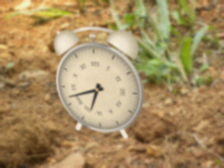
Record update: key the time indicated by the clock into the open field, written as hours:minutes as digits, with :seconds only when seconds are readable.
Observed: 6:42
